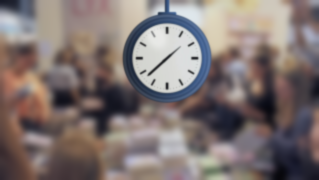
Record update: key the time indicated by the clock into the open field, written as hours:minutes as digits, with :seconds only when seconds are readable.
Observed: 1:38
